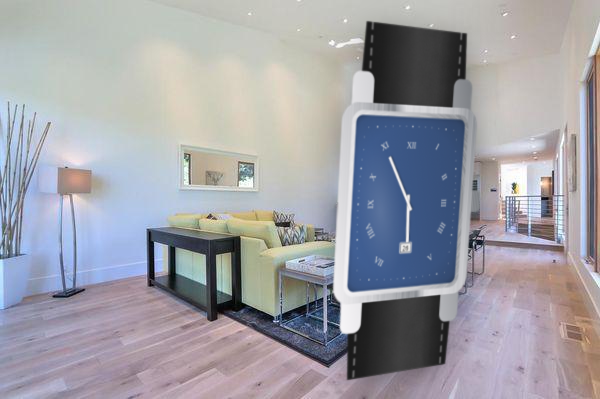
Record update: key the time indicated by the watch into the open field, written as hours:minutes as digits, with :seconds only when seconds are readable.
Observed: 5:55
